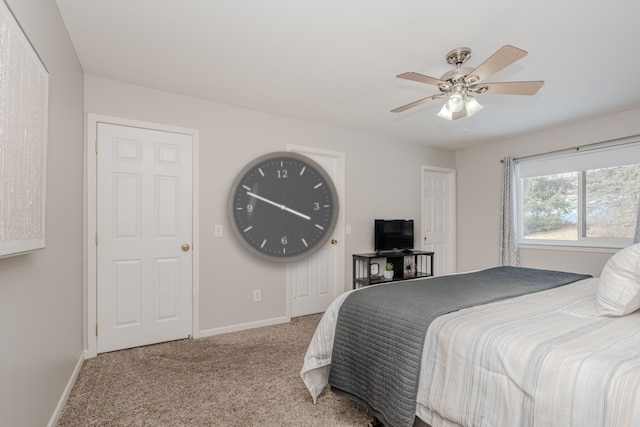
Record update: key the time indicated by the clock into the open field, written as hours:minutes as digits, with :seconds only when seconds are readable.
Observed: 3:49
